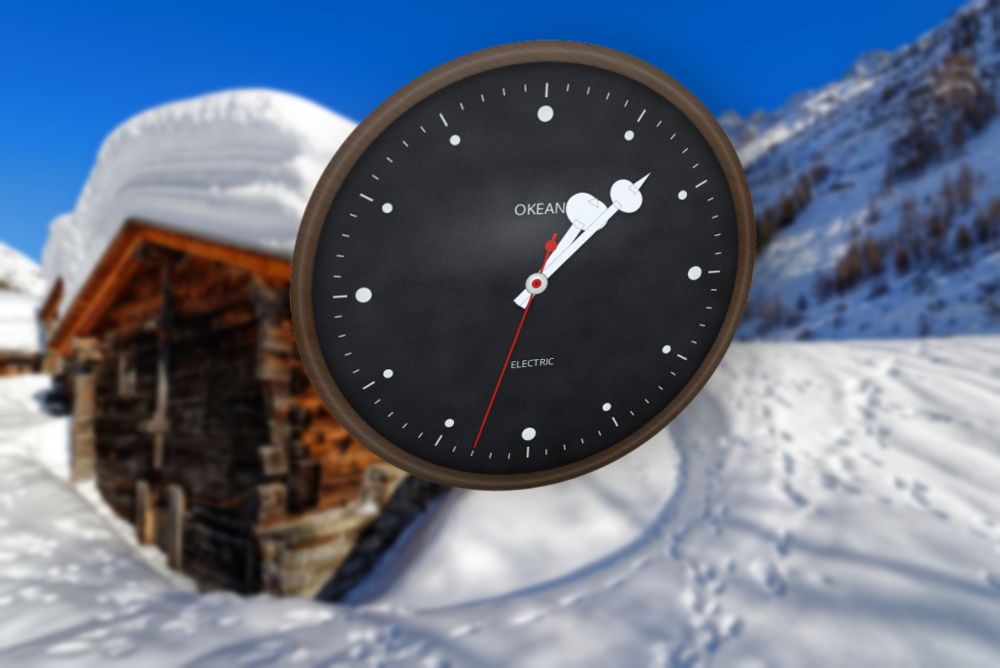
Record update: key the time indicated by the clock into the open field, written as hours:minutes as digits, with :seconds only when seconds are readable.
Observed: 1:07:33
